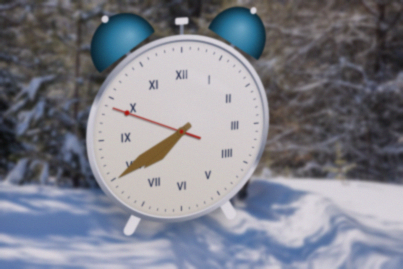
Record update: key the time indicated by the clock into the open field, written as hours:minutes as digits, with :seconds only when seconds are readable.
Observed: 7:39:49
